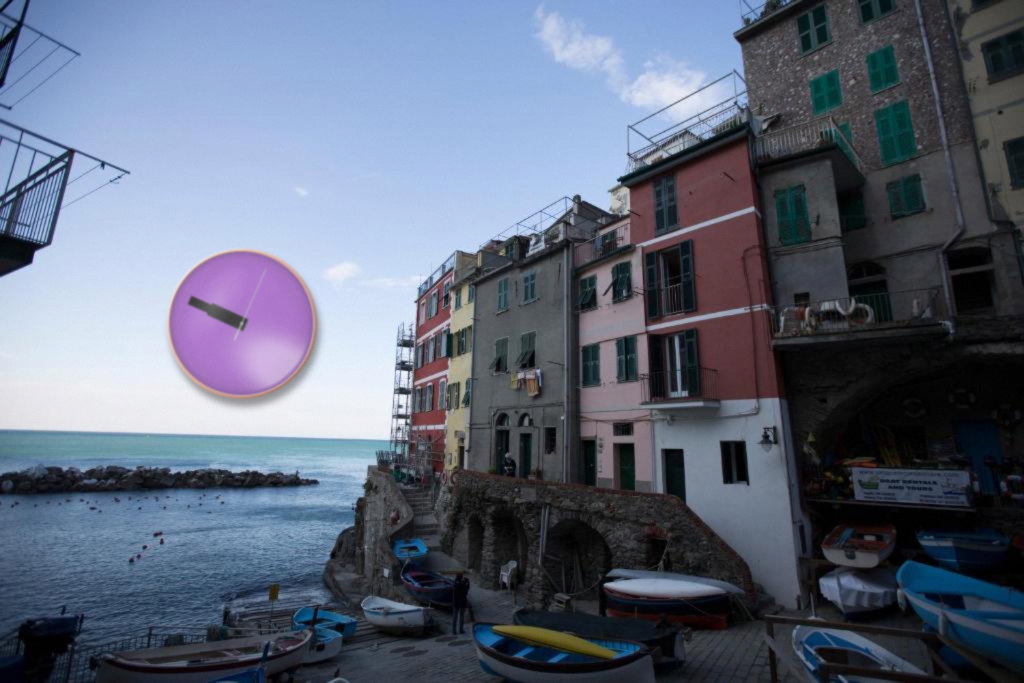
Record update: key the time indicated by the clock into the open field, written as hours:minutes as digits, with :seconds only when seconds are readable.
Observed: 9:49:04
